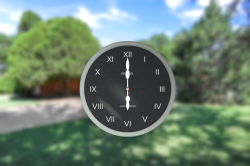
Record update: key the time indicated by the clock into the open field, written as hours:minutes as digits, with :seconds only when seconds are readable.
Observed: 6:00
